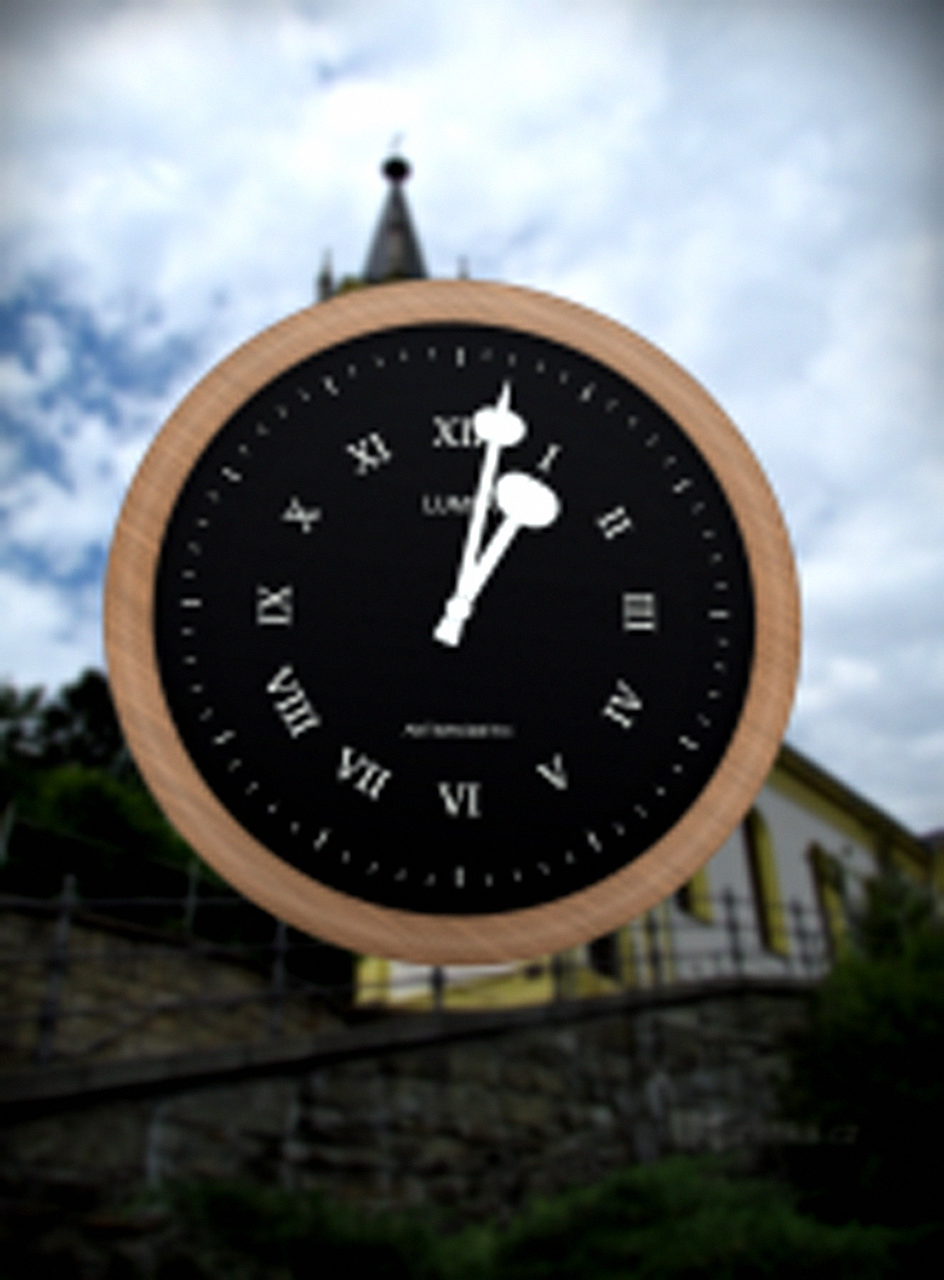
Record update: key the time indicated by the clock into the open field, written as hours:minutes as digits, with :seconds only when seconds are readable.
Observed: 1:02
